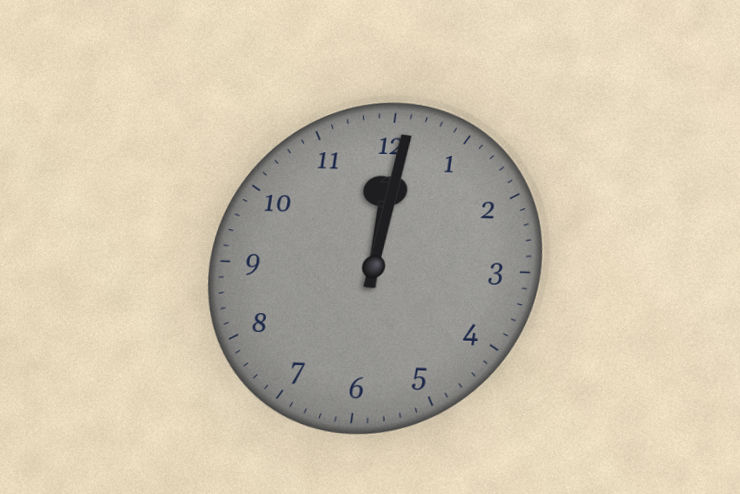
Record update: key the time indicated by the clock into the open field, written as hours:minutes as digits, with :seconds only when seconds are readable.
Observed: 12:01
